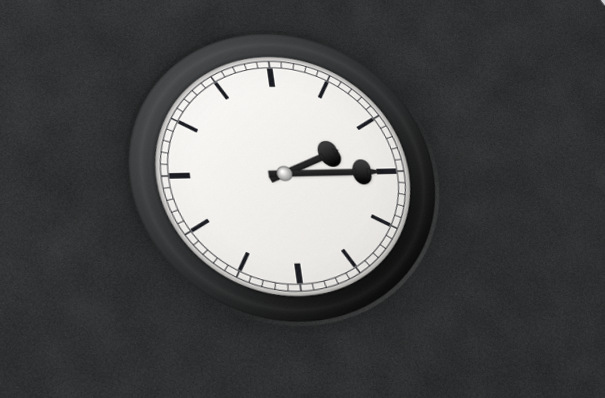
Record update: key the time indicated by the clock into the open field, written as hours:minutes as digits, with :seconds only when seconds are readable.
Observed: 2:15
